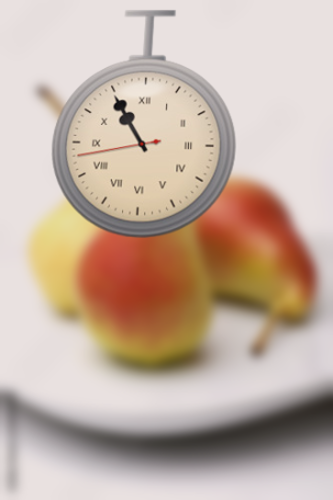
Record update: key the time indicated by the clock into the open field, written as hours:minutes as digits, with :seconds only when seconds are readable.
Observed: 10:54:43
